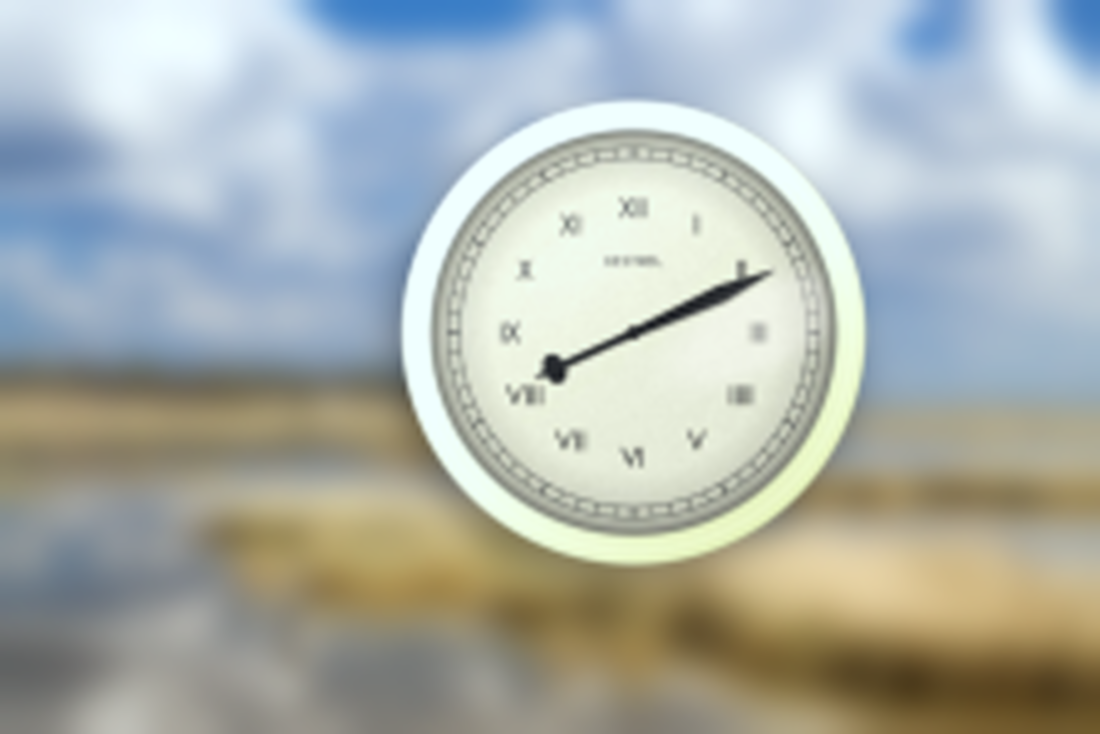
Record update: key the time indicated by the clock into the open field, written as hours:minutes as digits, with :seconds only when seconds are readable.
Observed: 8:11
